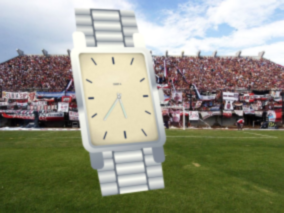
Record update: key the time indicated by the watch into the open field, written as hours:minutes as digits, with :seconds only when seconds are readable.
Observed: 5:37
